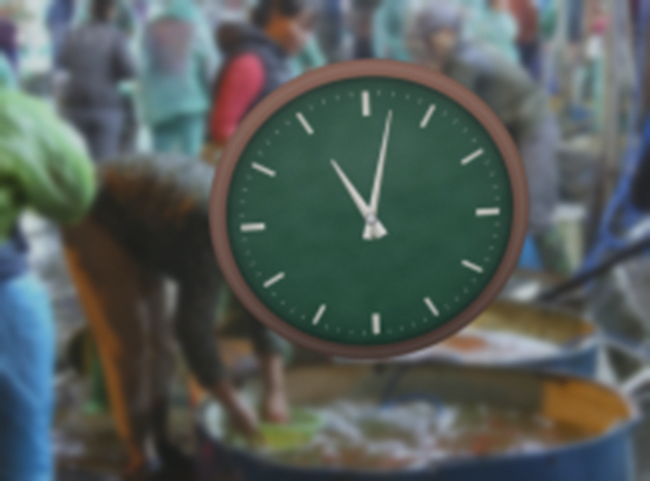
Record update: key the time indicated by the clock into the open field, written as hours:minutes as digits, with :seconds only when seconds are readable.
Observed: 11:02
